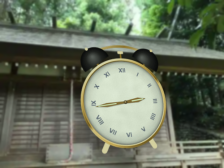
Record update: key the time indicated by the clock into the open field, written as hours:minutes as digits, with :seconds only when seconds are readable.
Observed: 2:44
